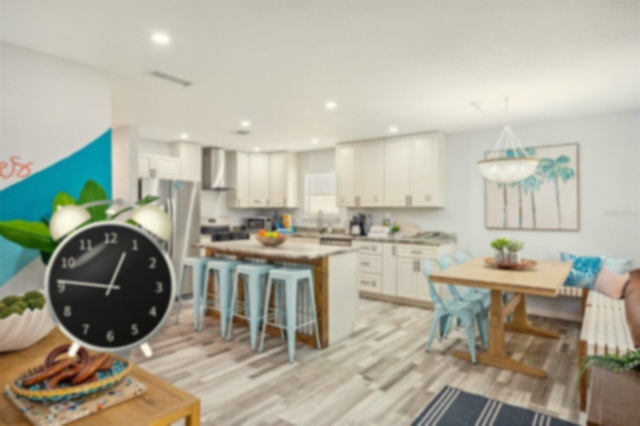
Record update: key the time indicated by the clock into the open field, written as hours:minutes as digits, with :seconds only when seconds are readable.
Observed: 12:46
